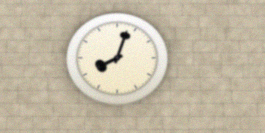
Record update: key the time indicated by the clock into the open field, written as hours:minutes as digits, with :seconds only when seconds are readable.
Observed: 8:03
